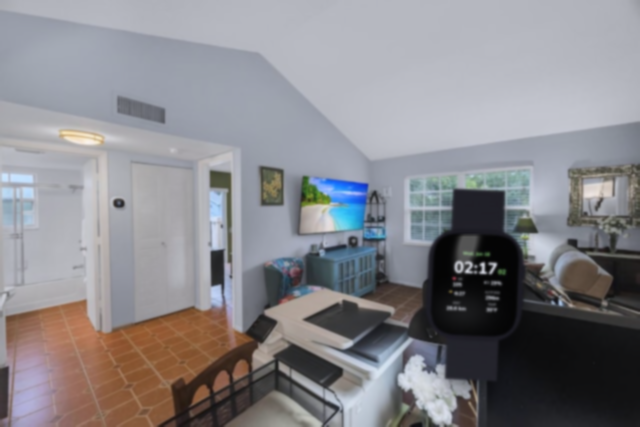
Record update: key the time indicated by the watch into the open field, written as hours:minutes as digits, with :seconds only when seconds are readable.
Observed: 2:17
